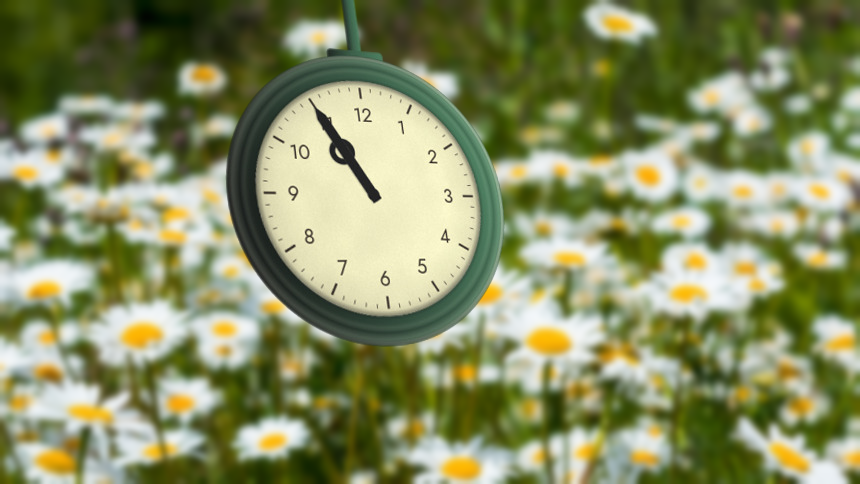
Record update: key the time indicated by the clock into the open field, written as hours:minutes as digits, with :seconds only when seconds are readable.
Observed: 10:55
